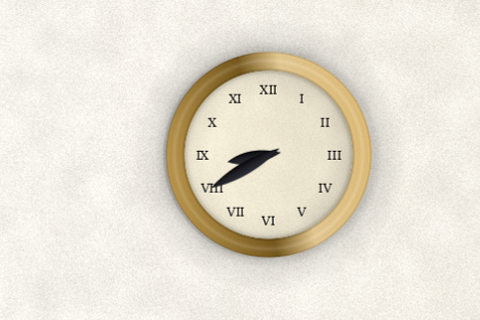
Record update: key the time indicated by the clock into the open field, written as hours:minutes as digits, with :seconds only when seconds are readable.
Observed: 8:40
